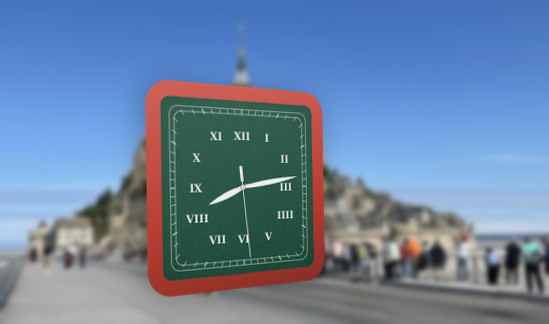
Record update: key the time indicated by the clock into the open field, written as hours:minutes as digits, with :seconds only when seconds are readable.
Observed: 8:13:29
